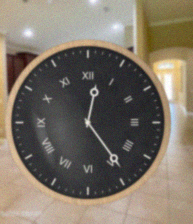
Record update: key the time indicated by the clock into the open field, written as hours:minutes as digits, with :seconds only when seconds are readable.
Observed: 12:24
